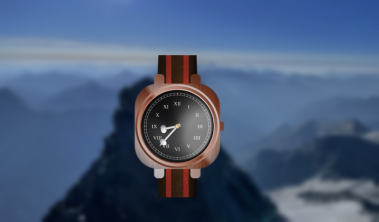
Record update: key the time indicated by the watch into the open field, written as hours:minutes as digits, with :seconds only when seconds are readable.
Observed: 8:37
